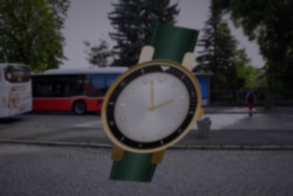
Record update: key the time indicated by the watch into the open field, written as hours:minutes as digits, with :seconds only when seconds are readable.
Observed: 1:57
